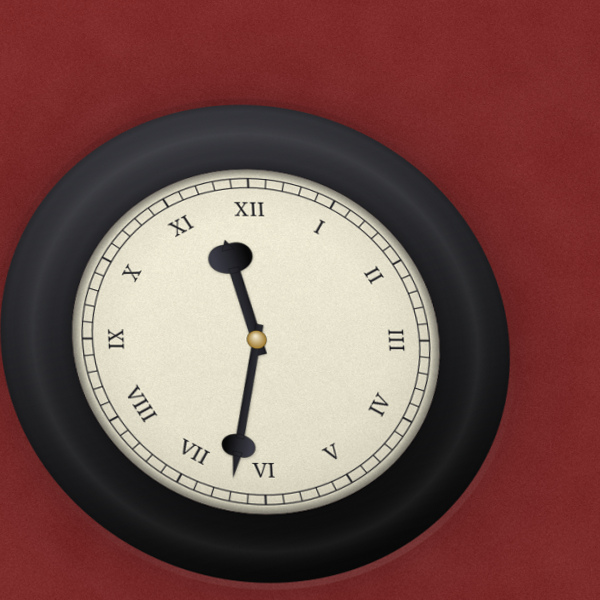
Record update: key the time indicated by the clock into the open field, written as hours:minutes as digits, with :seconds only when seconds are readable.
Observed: 11:32
